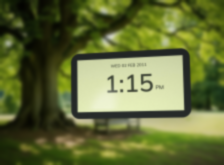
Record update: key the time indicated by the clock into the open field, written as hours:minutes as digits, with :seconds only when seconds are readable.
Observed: 1:15
